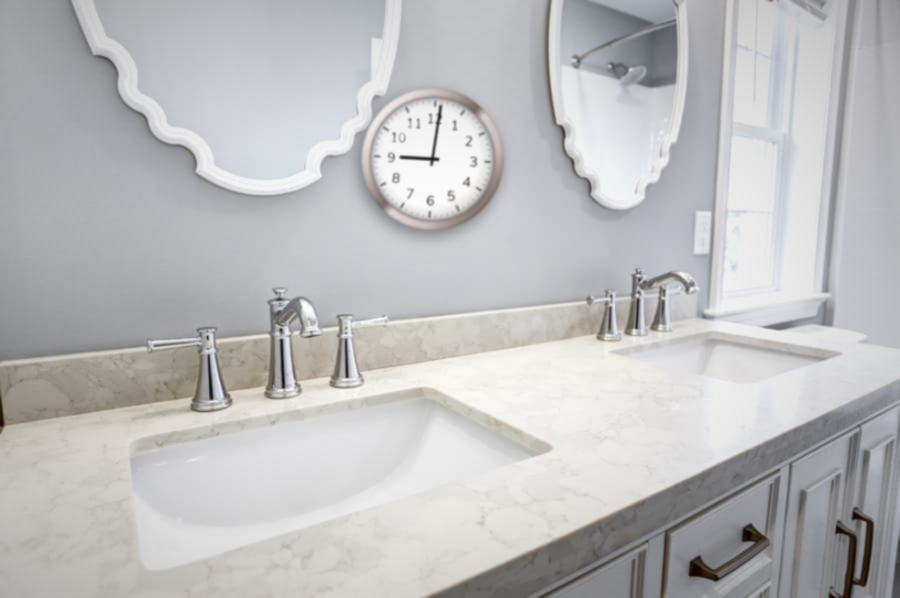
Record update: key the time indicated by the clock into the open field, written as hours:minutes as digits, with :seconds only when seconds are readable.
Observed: 9:01
